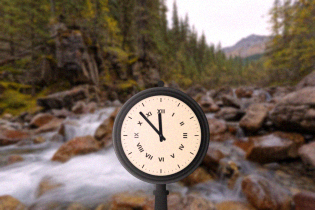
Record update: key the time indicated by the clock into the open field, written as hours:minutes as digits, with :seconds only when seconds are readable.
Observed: 11:53
